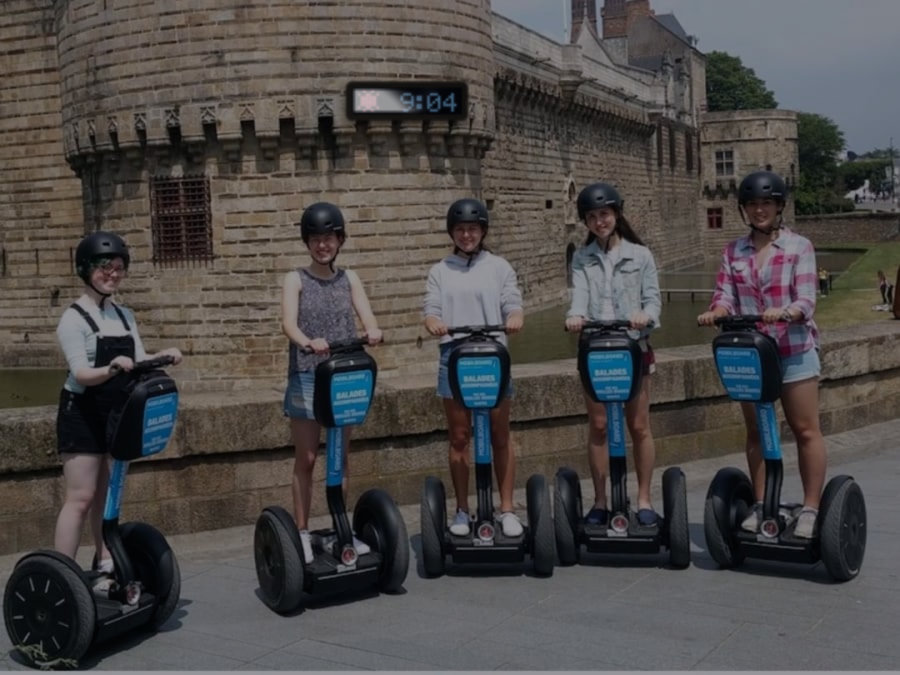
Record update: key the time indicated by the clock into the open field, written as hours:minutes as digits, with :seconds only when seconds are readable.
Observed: 9:04
